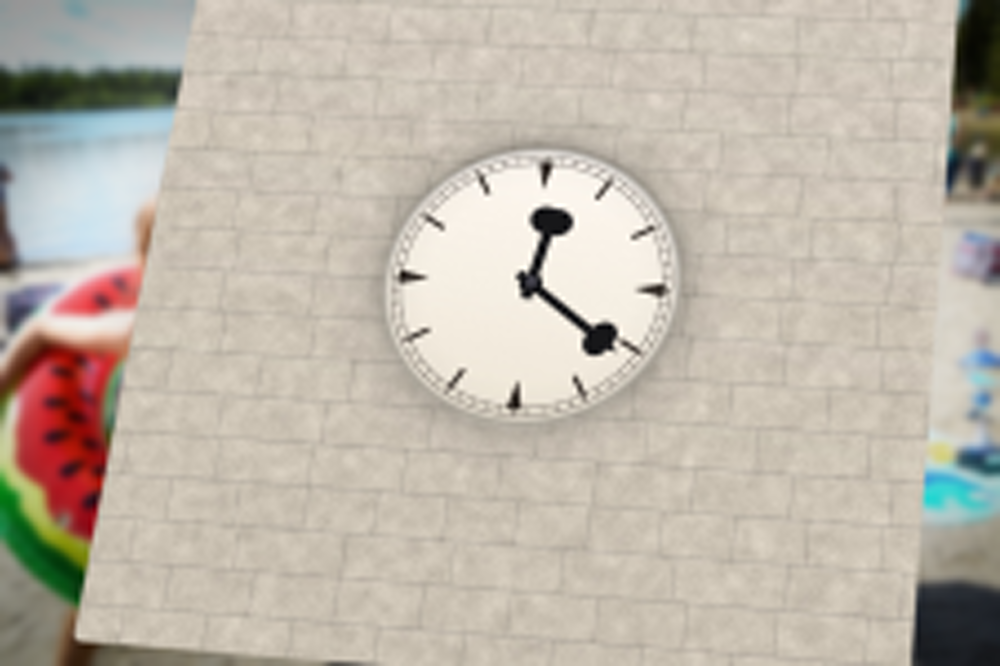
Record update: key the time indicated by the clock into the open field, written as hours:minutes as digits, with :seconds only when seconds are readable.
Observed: 12:21
